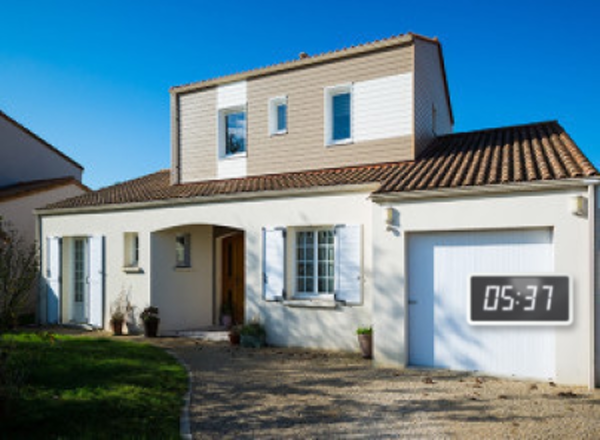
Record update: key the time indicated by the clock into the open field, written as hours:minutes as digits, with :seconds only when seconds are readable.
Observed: 5:37
